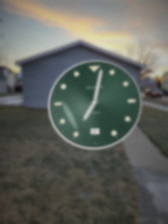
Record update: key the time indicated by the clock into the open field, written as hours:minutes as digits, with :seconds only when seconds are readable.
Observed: 7:02
